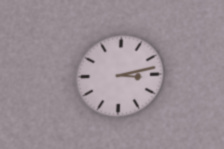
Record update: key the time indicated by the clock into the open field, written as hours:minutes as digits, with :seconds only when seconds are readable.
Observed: 3:13
